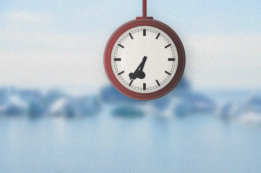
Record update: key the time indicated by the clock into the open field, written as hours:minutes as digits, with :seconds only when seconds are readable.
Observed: 6:36
